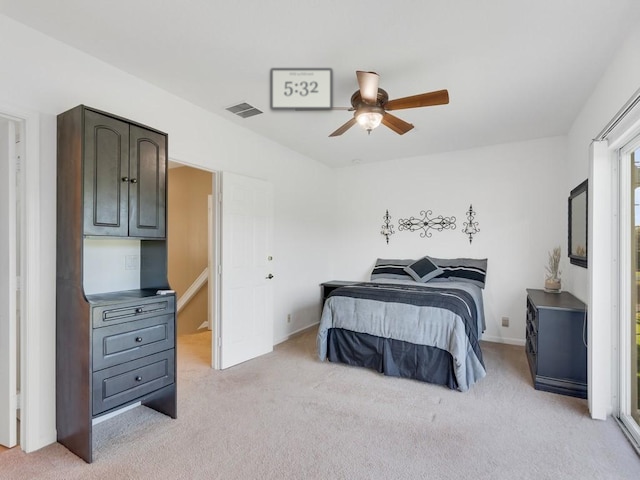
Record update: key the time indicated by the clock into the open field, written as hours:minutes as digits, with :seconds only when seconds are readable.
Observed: 5:32
